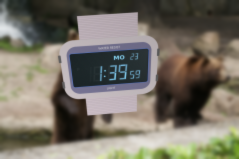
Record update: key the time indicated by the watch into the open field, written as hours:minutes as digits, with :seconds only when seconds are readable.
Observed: 1:39
